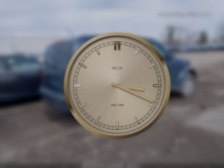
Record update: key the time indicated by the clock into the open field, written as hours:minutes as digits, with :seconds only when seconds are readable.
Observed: 3:19
